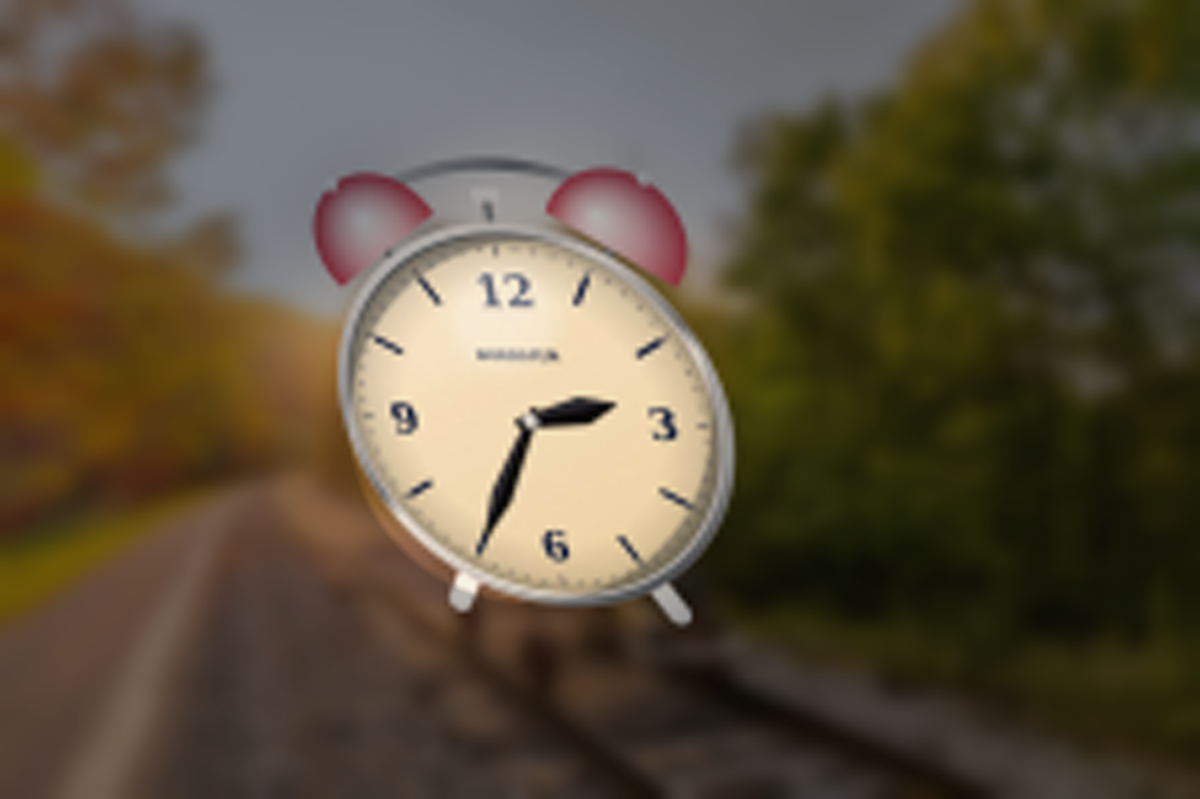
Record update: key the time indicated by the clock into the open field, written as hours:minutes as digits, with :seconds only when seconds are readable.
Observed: 2:35
